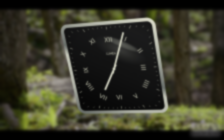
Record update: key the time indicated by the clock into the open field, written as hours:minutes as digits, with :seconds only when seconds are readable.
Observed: 7:04
